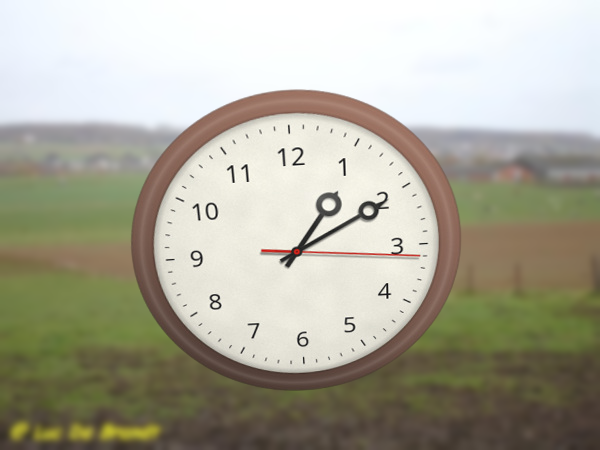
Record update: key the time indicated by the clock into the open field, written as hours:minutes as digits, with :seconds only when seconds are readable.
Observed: 1:10:16
